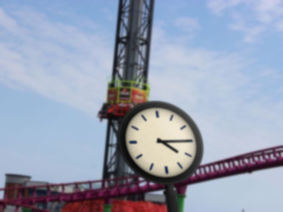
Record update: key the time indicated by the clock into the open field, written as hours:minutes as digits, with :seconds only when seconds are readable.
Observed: 4:15
